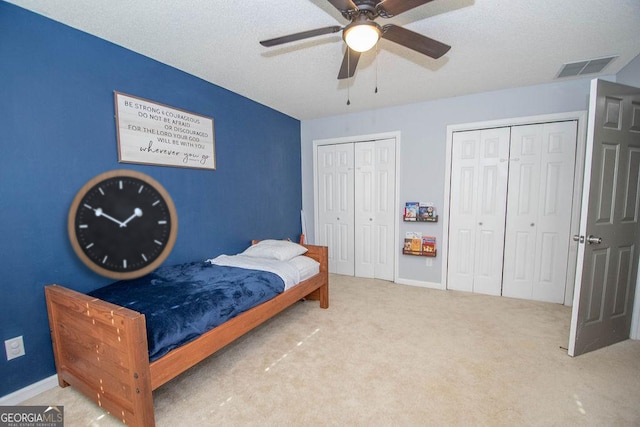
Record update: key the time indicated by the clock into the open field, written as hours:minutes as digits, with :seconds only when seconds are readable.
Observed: 1:50
